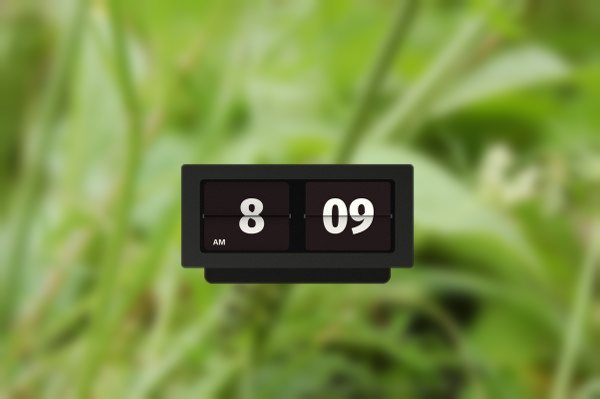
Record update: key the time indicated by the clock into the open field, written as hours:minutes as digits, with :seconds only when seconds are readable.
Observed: 8:09
